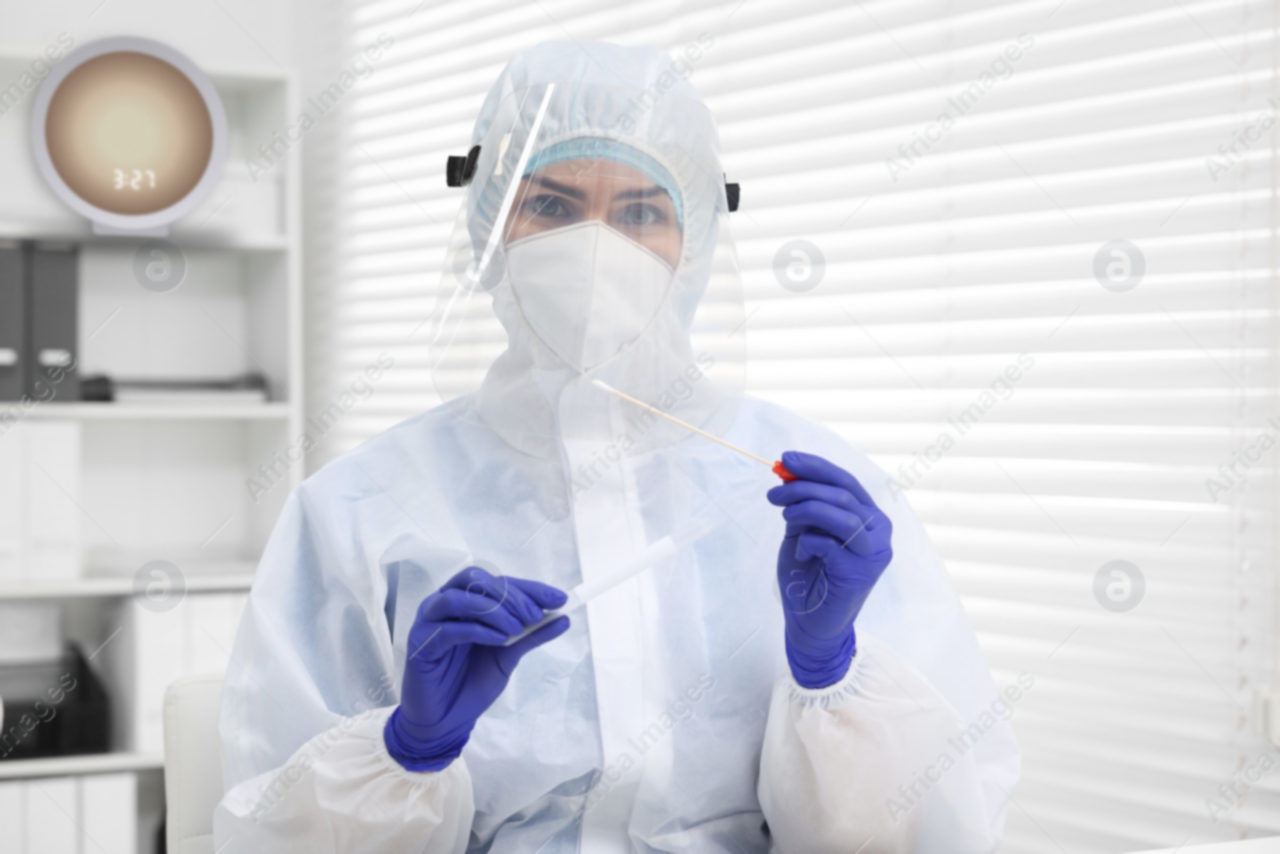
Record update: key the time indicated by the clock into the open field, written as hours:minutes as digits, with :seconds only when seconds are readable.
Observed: 3:27
